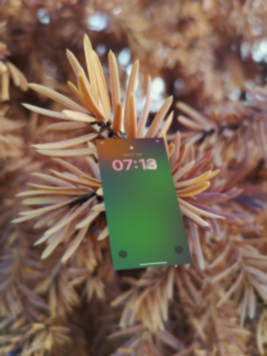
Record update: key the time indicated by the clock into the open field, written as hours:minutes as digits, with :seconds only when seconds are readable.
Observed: 7:13
